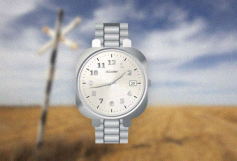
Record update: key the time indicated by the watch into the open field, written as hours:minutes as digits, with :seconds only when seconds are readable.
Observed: 1:43
